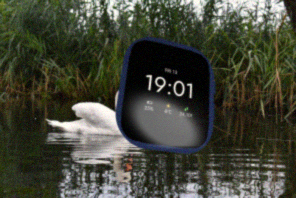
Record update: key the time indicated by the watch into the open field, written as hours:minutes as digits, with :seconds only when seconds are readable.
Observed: 19:01
